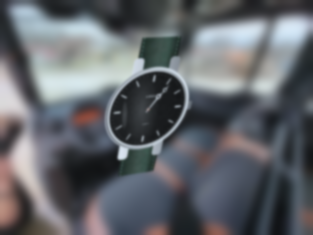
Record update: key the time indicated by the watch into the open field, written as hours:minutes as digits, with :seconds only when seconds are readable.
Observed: 1:06
